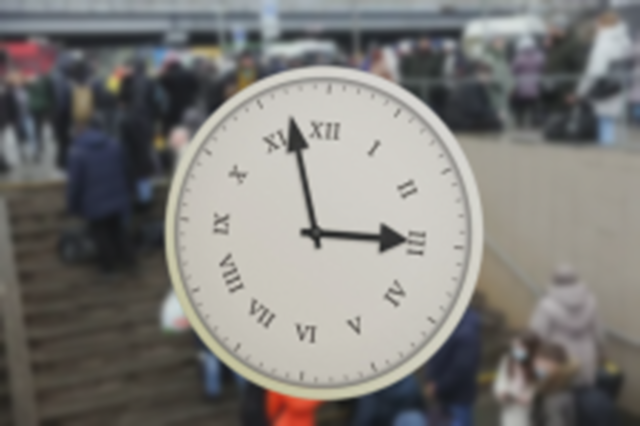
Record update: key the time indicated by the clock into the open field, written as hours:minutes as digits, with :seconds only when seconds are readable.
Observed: 2:57
